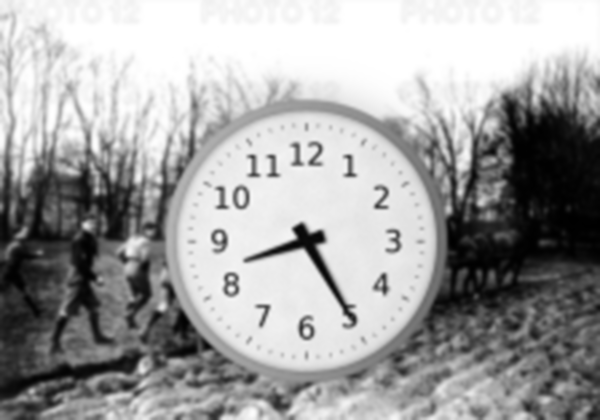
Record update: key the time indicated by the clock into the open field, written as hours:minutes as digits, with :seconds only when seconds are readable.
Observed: 8:25
